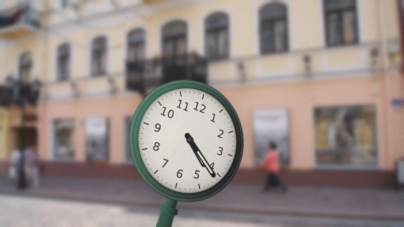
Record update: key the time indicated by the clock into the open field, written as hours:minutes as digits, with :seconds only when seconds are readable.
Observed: 4:21
